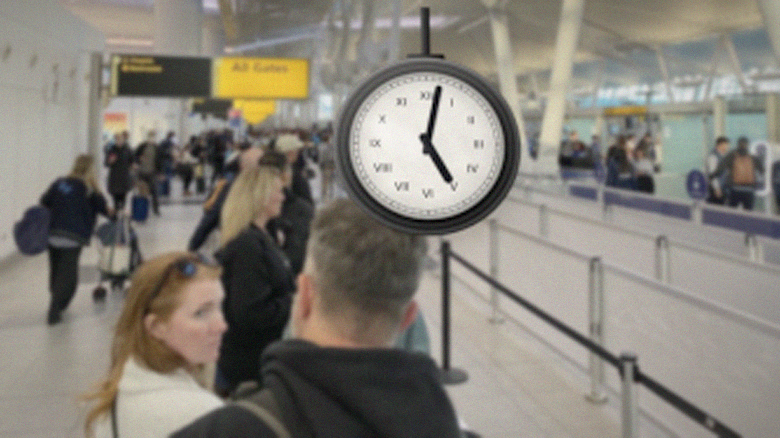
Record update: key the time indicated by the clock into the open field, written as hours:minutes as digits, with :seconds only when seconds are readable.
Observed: 5:02
